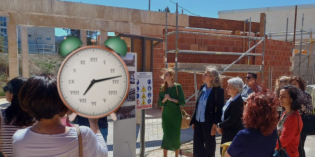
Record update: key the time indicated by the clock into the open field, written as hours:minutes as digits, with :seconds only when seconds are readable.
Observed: 7:13
